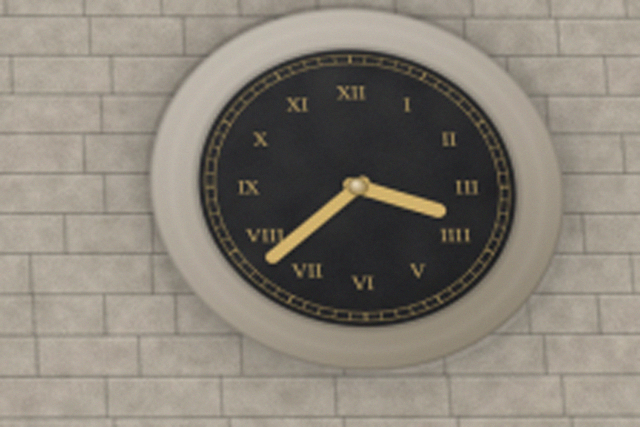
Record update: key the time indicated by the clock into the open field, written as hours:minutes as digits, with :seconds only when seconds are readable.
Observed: 3:38
